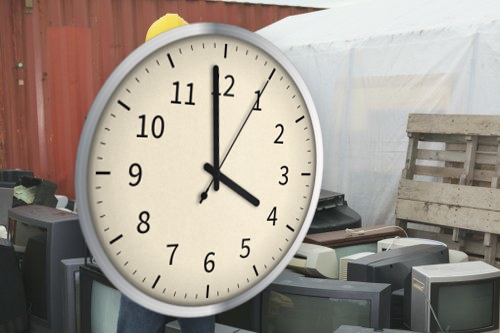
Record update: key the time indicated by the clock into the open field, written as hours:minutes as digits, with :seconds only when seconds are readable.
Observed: 3:59:05
